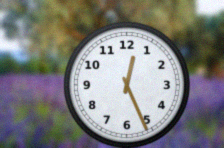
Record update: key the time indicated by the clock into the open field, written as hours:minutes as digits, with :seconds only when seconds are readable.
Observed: 12:26
